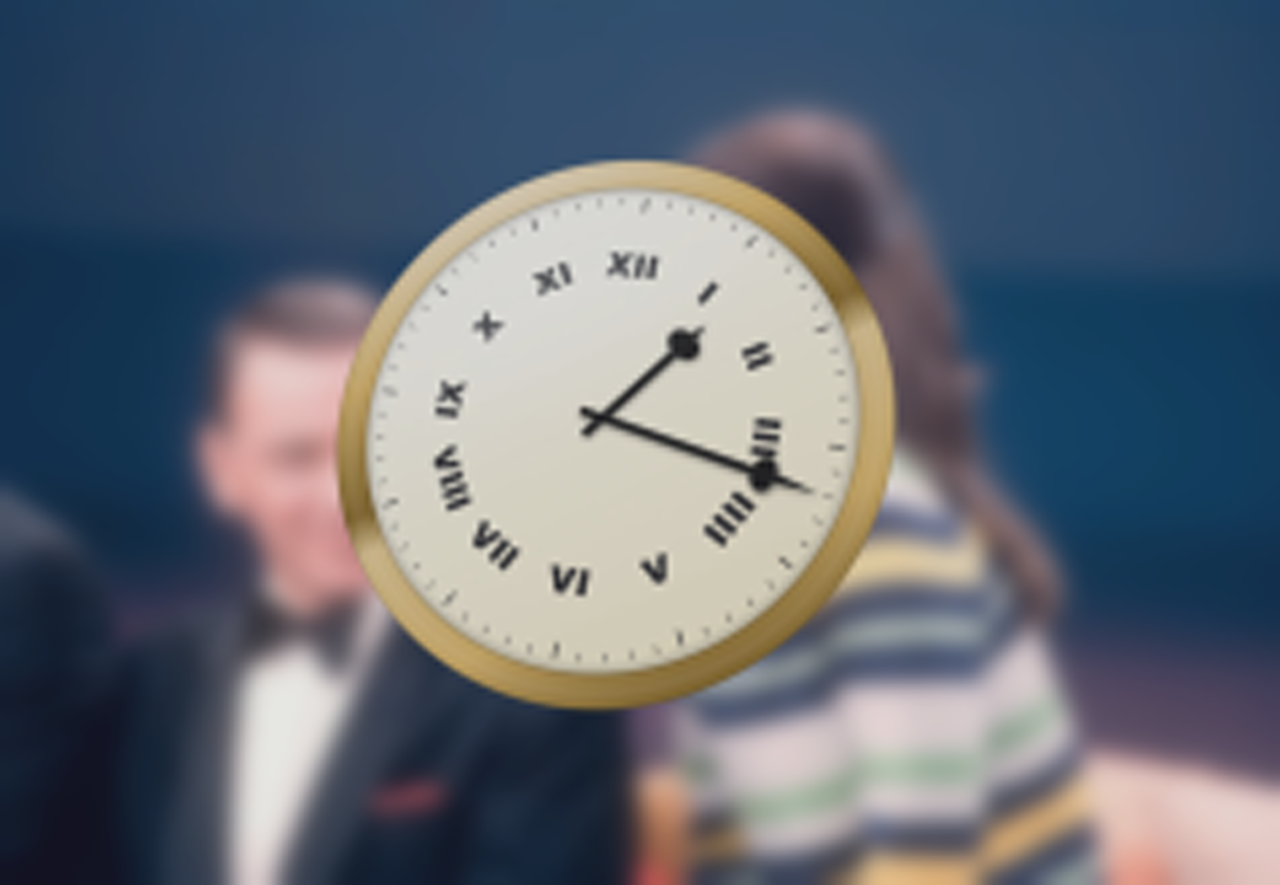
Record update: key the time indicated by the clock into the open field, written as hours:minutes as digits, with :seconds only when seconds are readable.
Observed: 1:17
